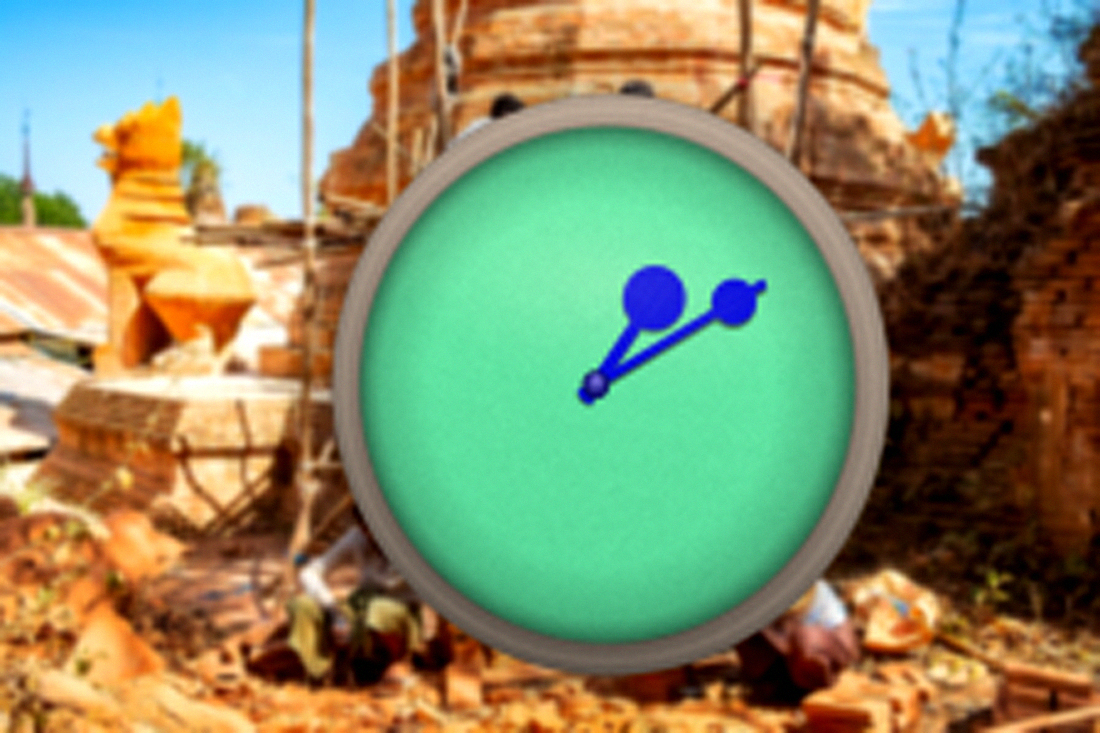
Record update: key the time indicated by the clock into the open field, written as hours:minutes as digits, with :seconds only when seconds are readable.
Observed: 1:10
